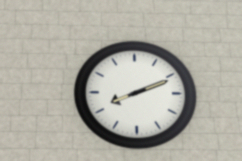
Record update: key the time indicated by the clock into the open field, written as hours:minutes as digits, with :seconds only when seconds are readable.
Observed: 8:11
